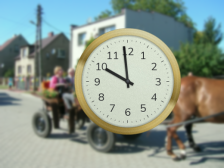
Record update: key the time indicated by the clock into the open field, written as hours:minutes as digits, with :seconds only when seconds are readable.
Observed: 9:59
